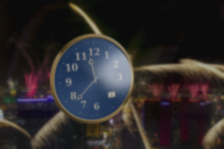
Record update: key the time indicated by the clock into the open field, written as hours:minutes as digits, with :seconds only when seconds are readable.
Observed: 11:38
